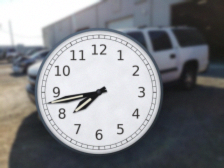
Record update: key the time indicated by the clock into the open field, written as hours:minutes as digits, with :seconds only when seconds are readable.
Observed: 7:43
